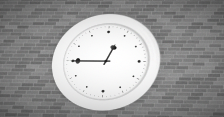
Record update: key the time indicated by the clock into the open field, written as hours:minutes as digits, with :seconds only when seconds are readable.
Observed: 12:45
